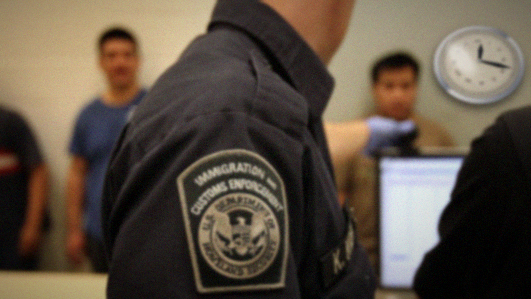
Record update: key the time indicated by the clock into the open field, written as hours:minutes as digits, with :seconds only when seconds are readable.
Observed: 12:18
